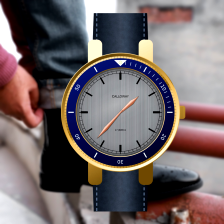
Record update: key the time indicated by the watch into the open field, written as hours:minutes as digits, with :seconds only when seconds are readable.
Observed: 1:37
